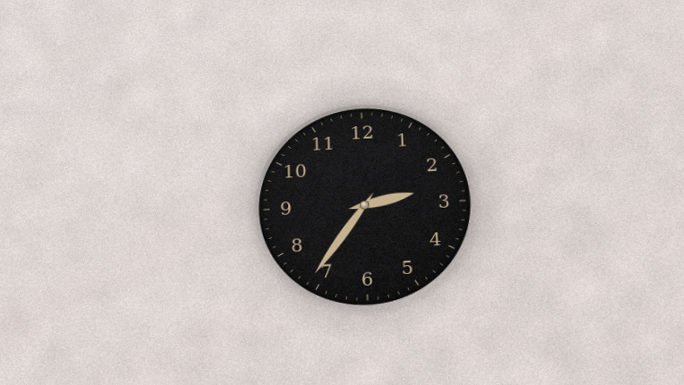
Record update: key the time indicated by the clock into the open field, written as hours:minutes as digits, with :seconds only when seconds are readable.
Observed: 2:36
